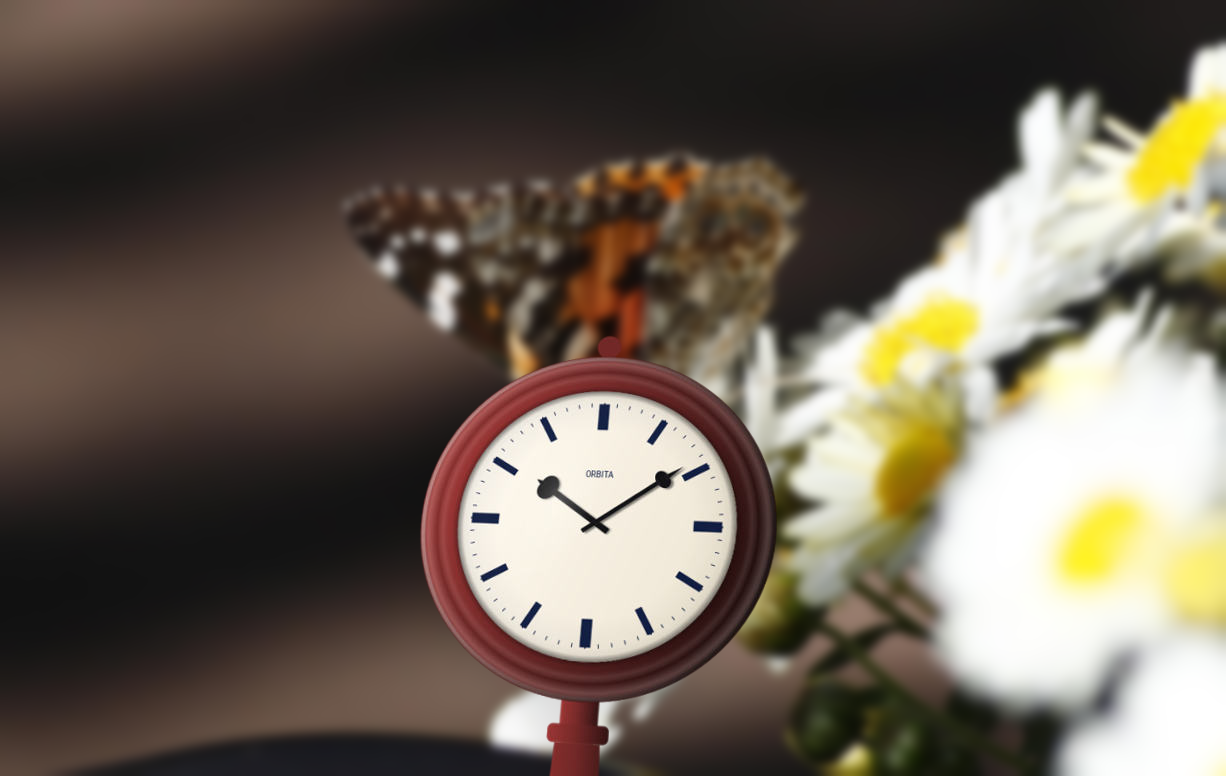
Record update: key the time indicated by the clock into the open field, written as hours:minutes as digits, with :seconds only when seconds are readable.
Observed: 10:09
